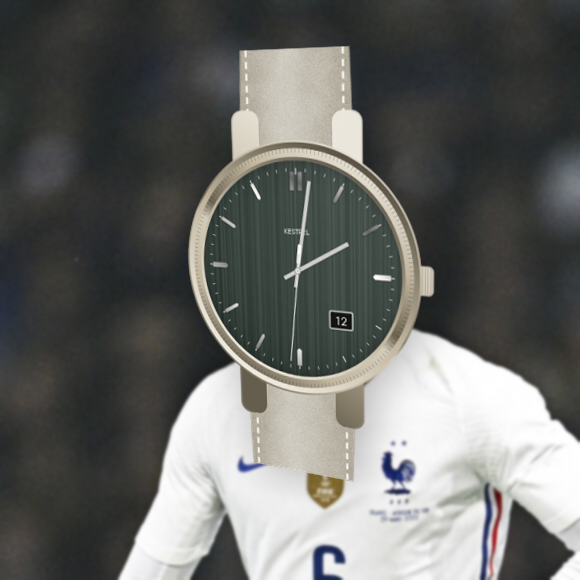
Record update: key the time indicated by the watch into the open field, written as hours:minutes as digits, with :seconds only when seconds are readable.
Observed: 2:01:31
